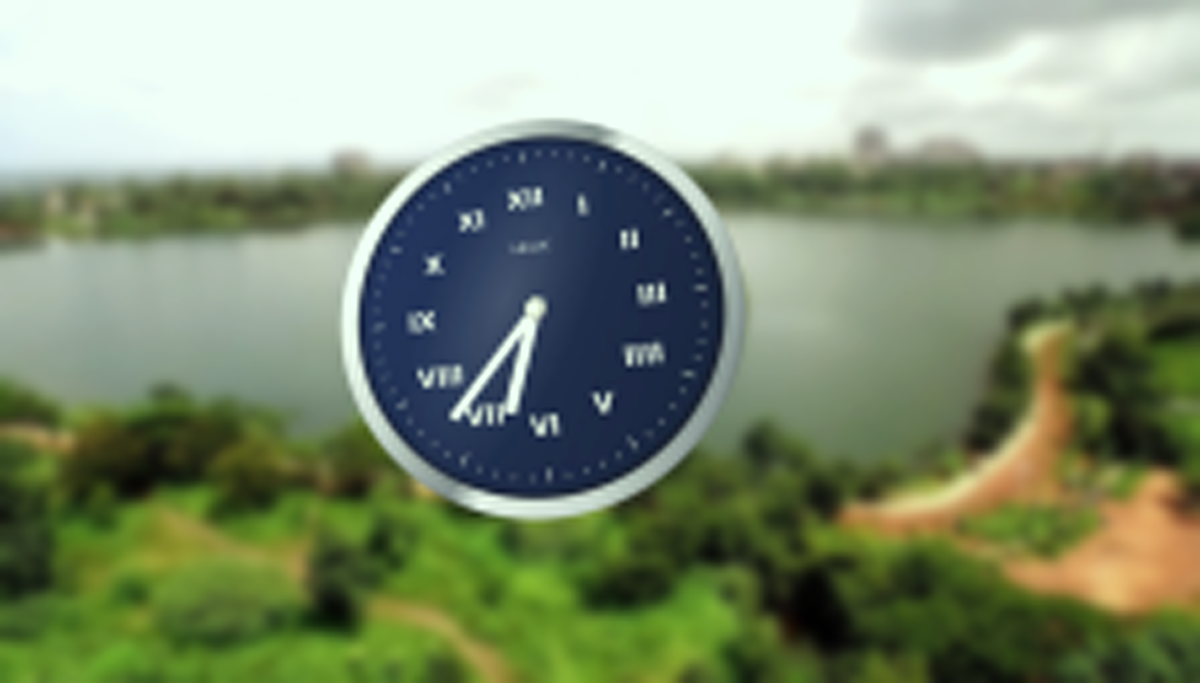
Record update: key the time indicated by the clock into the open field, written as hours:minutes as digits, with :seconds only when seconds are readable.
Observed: 6:37
